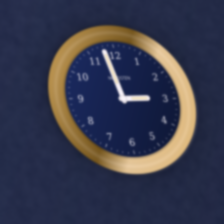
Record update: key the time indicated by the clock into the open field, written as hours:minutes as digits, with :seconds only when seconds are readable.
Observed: 2:58
